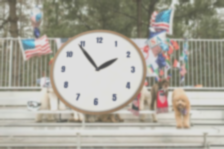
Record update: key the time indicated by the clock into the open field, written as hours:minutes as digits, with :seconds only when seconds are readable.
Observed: 1:54
